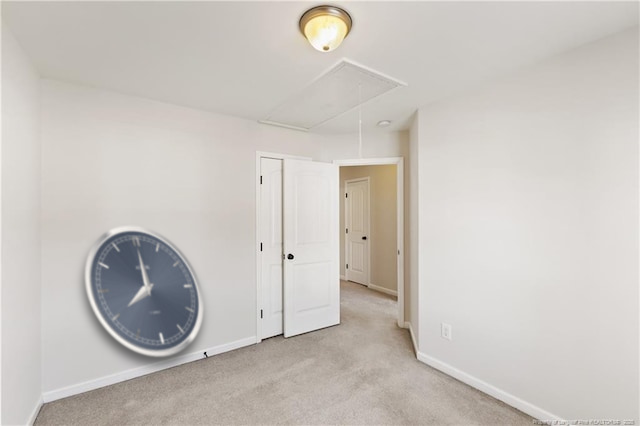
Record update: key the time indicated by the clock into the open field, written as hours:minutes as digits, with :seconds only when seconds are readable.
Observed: 8:00
